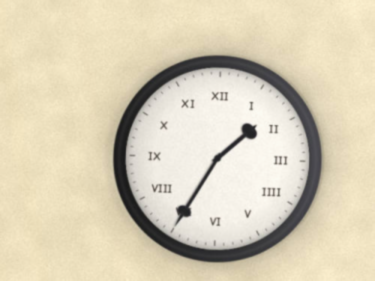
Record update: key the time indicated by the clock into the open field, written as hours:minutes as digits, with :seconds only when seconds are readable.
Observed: 1:35
